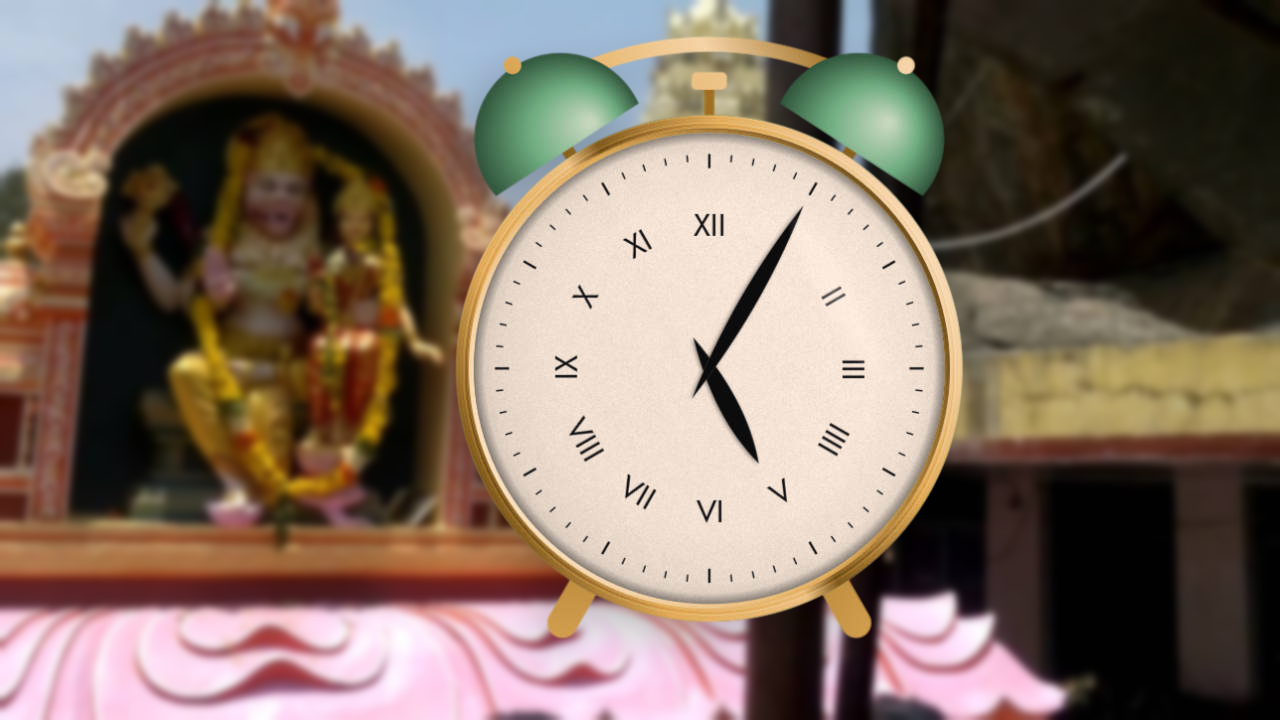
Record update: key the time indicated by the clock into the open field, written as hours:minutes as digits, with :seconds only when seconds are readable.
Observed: 5:05
